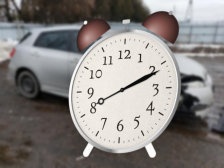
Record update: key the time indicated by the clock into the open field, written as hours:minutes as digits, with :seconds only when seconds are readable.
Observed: 8:11
